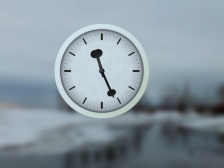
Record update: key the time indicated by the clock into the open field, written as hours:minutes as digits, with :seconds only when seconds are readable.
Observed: 11:26
